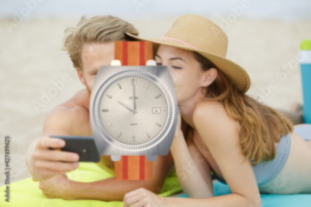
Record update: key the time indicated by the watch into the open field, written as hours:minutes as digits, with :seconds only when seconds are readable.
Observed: 10:00
